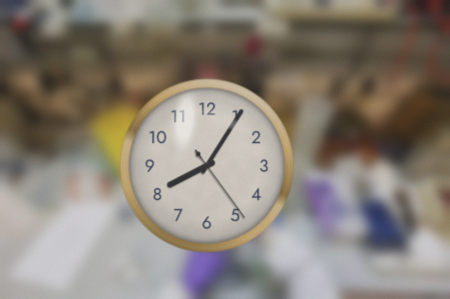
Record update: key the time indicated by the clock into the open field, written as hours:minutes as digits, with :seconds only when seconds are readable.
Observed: 8:05:24
